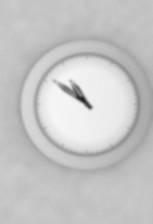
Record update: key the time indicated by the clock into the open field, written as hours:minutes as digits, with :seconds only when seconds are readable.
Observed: 10:51
